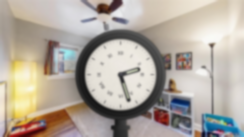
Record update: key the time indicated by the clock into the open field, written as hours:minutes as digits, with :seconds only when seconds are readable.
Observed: 2:27
